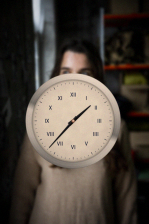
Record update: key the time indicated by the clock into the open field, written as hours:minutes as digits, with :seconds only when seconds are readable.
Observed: 1:37
